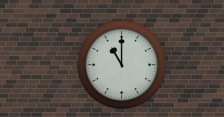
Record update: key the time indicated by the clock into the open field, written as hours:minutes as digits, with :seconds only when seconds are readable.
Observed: 11:00
